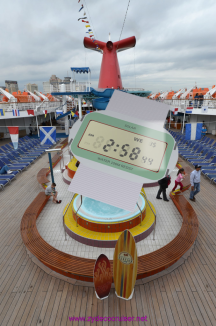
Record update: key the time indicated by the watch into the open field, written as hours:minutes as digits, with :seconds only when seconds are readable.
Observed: 2:58:44
